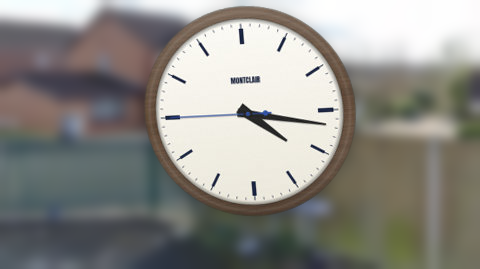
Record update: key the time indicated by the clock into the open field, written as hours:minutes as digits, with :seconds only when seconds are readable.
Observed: 4:16:45
